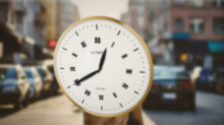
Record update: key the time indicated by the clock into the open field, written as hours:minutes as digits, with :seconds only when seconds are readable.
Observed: 12:40
